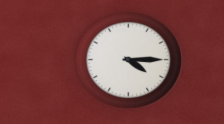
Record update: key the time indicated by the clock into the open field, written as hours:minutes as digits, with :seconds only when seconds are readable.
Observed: 4:15
